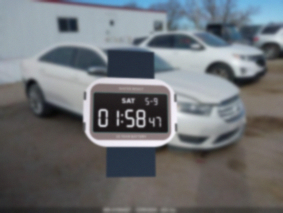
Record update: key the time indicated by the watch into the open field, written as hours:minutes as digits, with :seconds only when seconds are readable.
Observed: 1:58:47
